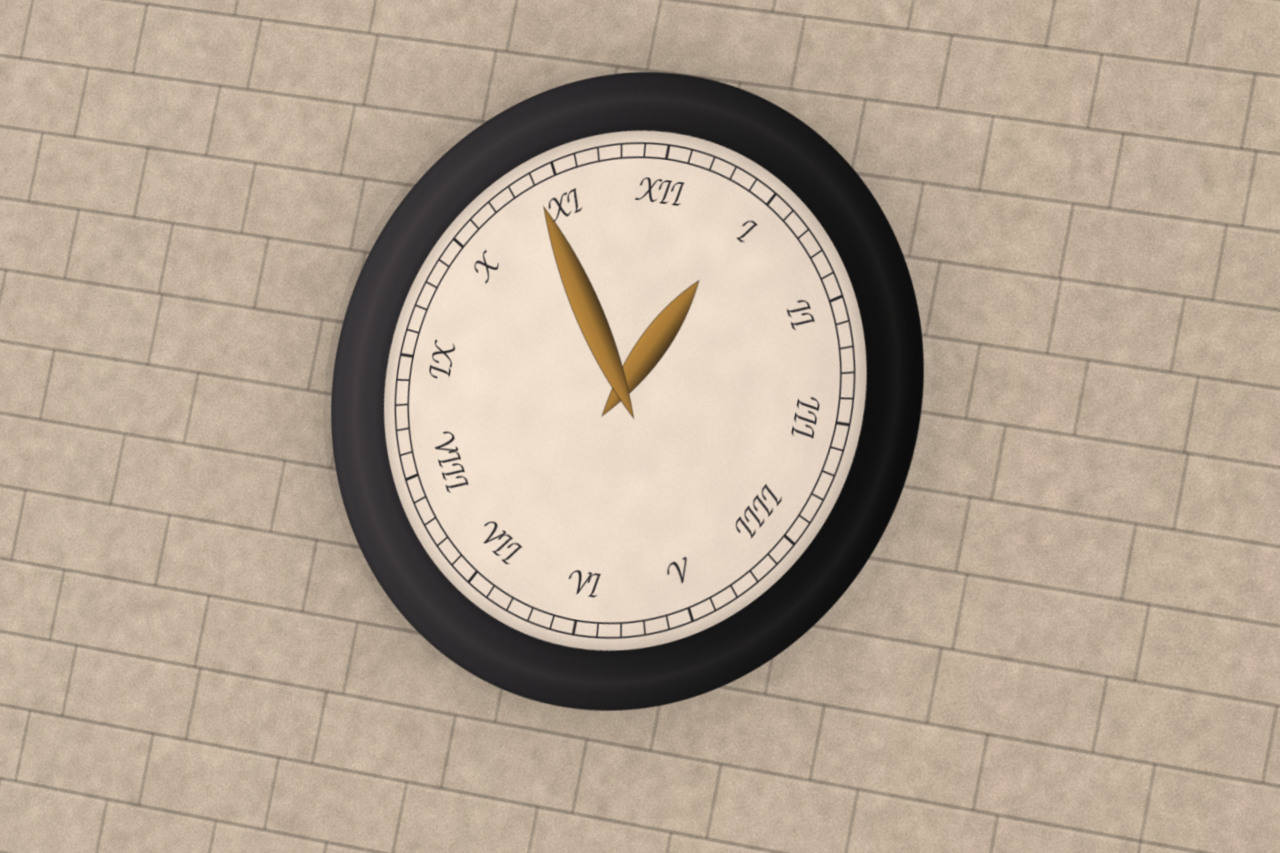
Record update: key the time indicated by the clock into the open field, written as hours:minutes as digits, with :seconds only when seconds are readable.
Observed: 12:54
